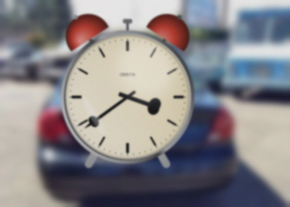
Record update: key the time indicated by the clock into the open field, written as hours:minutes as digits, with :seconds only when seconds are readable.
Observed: 3:39
